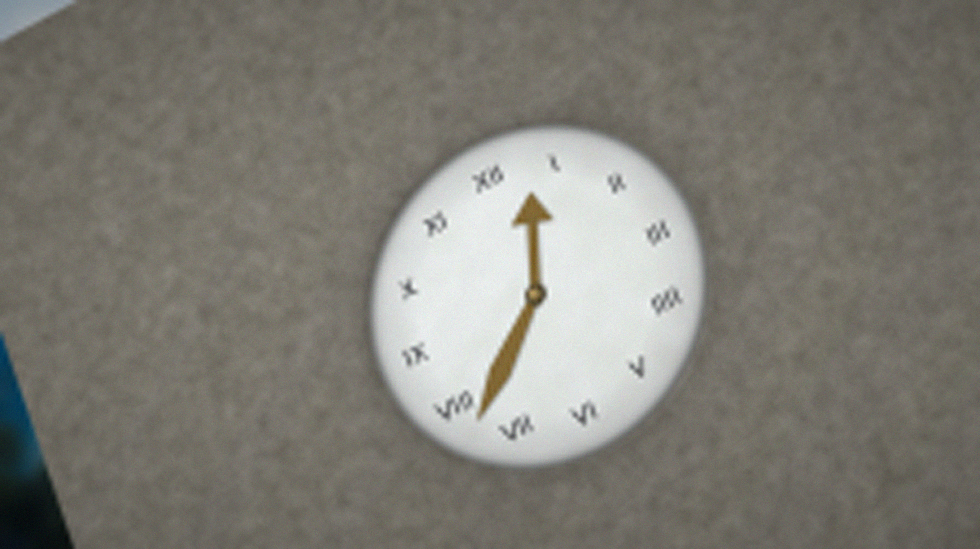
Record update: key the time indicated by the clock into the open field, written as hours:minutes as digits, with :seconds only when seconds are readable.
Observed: 12:38
